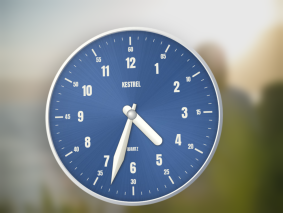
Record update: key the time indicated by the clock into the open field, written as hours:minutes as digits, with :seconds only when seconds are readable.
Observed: 4:33
